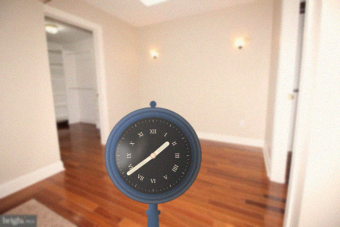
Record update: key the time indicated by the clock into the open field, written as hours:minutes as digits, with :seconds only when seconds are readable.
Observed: 1:39
